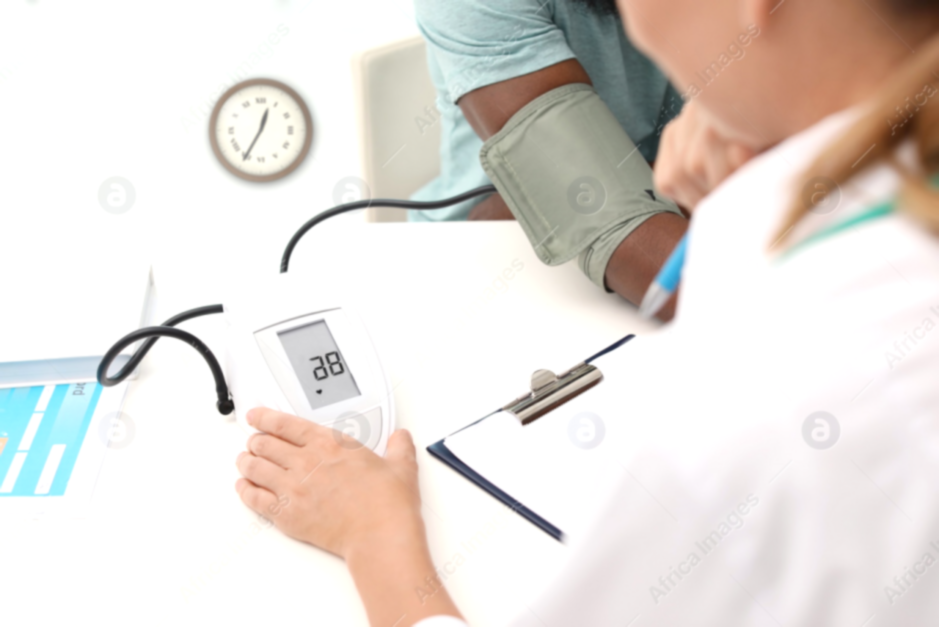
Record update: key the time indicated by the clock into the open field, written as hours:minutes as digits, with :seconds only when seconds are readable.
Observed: 12:35
